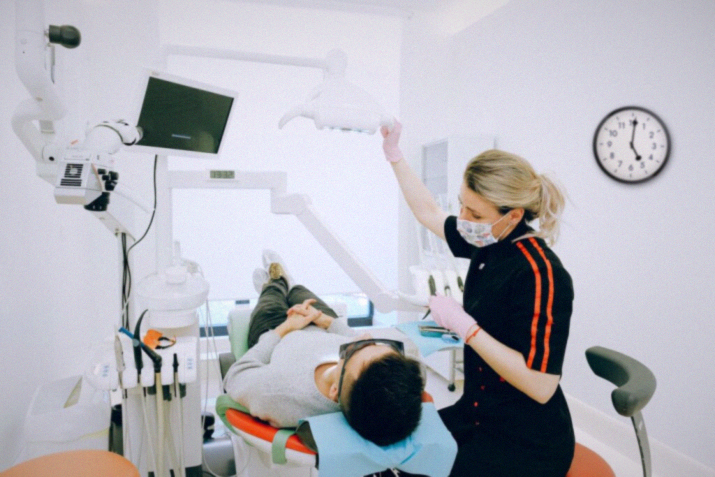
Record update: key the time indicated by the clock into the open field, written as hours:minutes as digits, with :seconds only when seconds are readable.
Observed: 5:01
